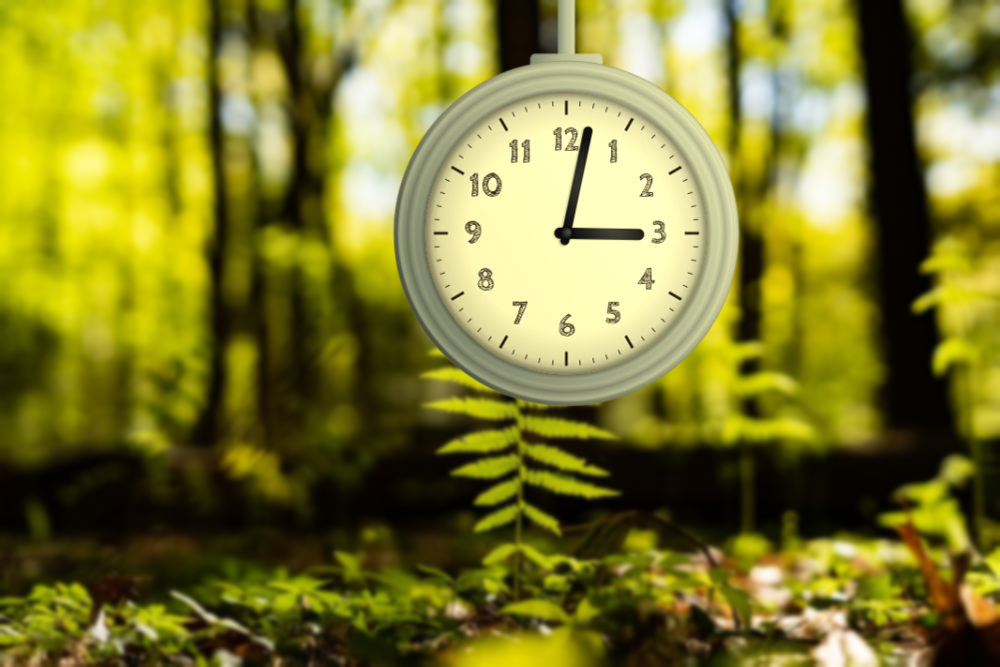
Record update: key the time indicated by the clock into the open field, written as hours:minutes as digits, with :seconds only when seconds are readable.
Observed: 3:02
